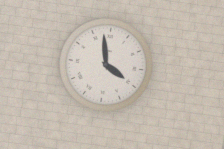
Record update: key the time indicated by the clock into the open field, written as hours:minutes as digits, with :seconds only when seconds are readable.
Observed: 3:58
